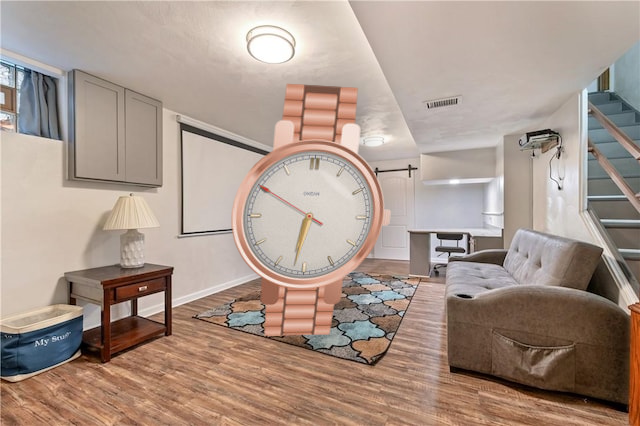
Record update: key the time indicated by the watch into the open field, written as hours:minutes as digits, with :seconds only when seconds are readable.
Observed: 6:31:50
